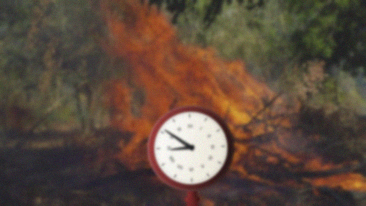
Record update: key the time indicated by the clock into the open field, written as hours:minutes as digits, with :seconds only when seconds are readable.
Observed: 8:51
